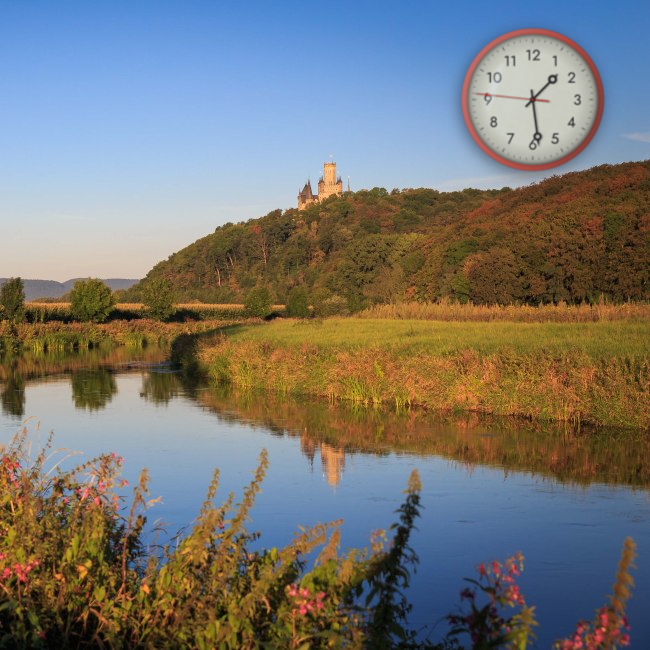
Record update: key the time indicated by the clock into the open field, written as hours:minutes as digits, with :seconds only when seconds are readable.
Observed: 1:28:46
